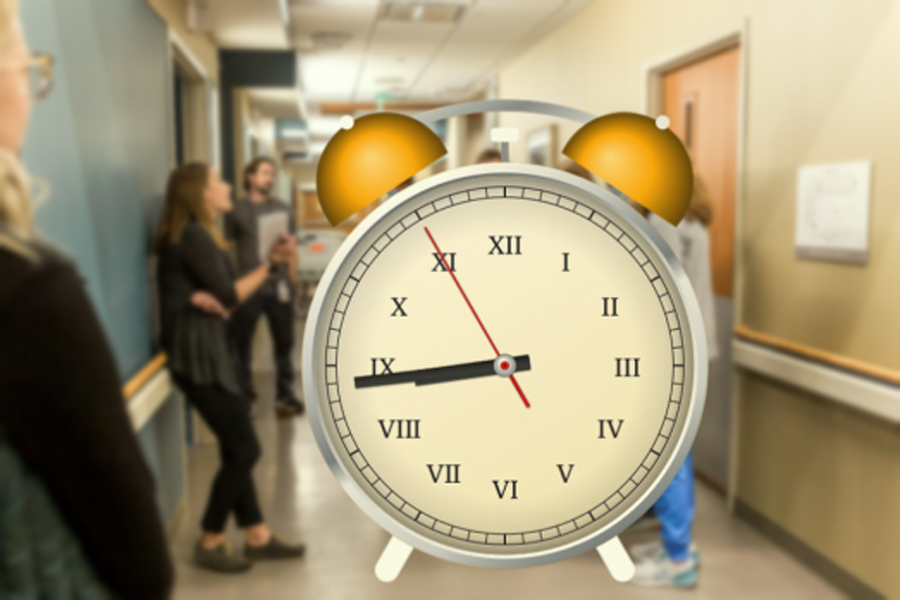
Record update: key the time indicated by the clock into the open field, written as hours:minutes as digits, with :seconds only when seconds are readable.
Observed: 8:43:55
